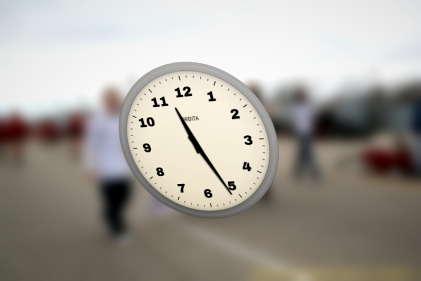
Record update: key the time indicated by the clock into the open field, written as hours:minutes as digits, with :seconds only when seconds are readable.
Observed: 11:26
